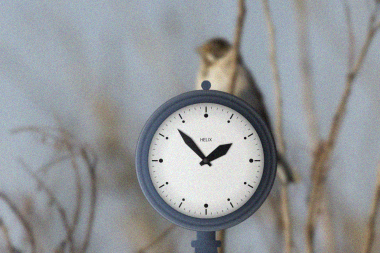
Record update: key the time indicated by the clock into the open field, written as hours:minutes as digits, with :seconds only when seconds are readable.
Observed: 1:53
